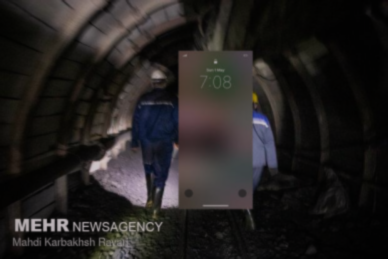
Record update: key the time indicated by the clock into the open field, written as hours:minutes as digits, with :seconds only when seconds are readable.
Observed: 7:08
